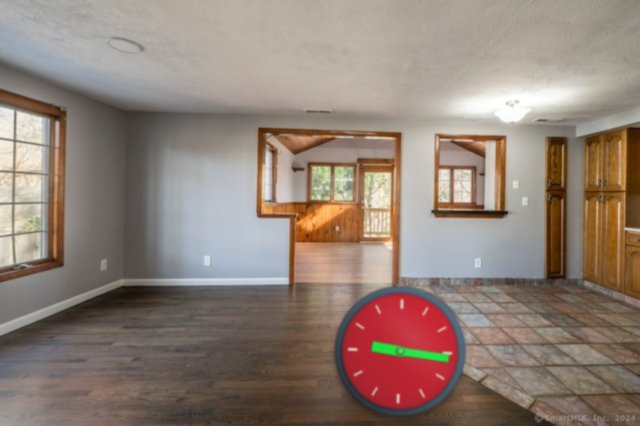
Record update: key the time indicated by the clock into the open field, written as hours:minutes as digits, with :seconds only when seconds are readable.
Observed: 9:16
